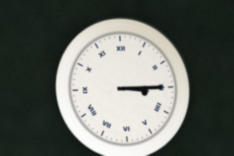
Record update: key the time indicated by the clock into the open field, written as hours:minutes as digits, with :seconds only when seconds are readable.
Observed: 3:15
